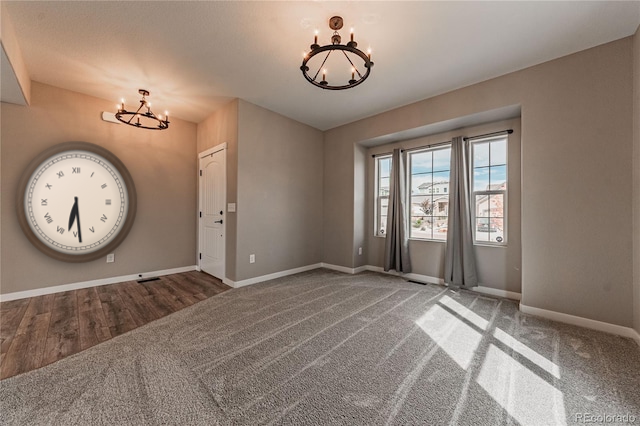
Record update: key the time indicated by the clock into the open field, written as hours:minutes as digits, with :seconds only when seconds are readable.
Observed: 6:29
